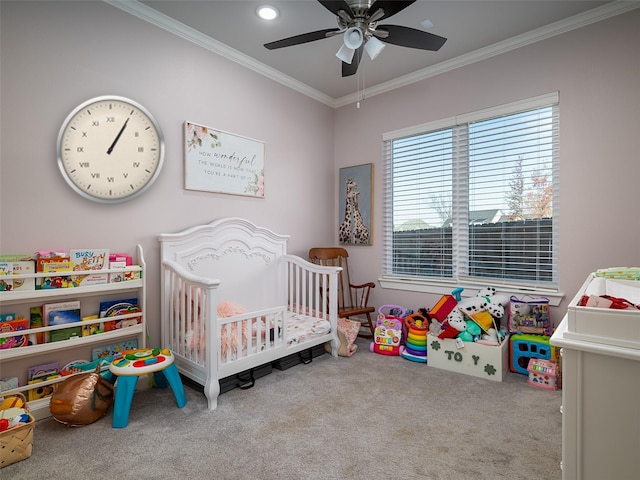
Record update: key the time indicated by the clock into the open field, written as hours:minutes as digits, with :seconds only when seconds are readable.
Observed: 1:05
